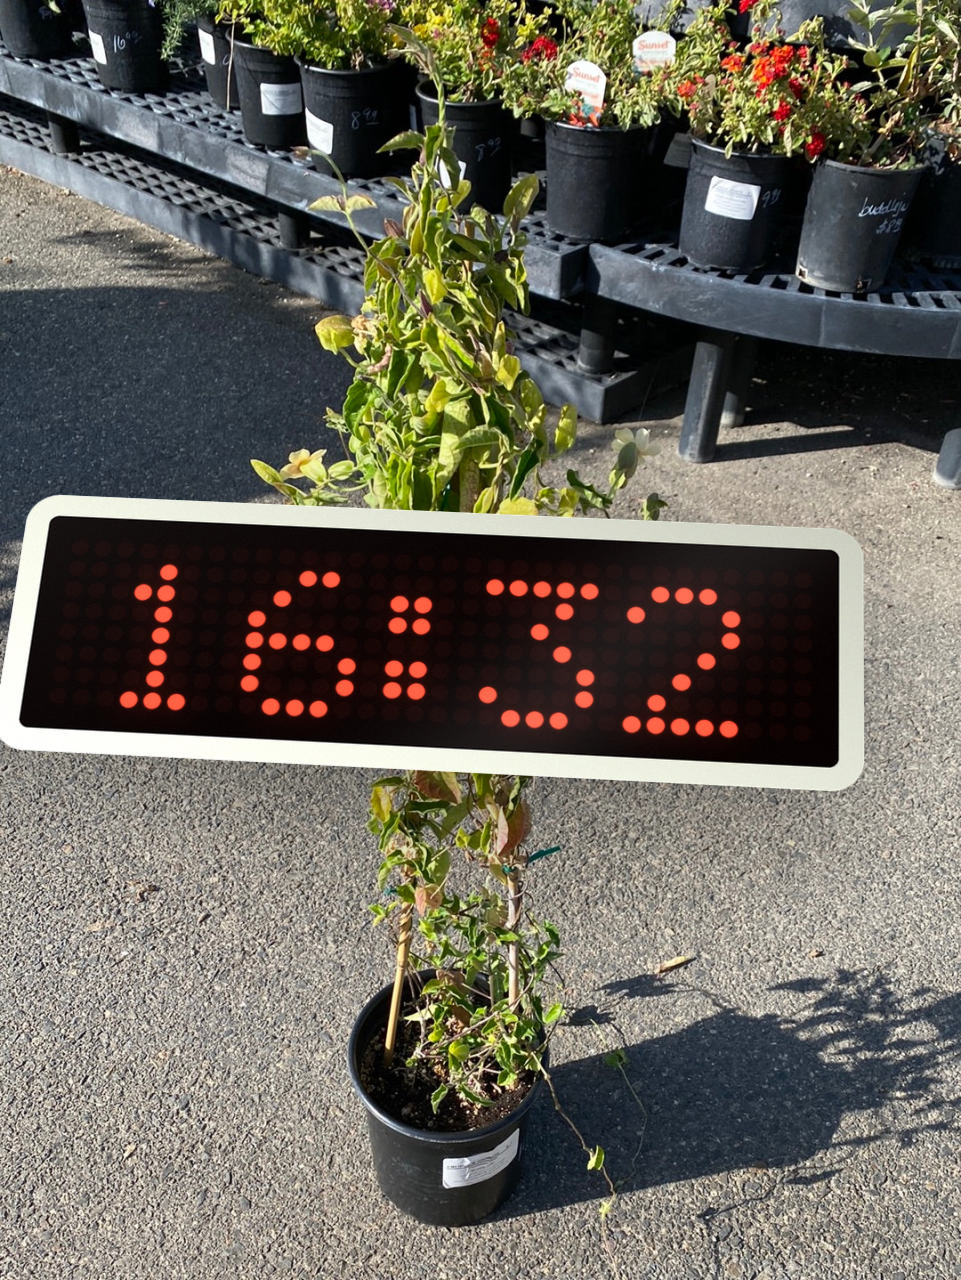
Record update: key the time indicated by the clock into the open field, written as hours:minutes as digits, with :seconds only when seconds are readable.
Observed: 16:32
